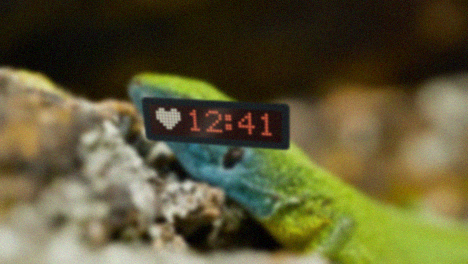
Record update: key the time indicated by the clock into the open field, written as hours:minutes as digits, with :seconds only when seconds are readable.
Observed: 12:41
